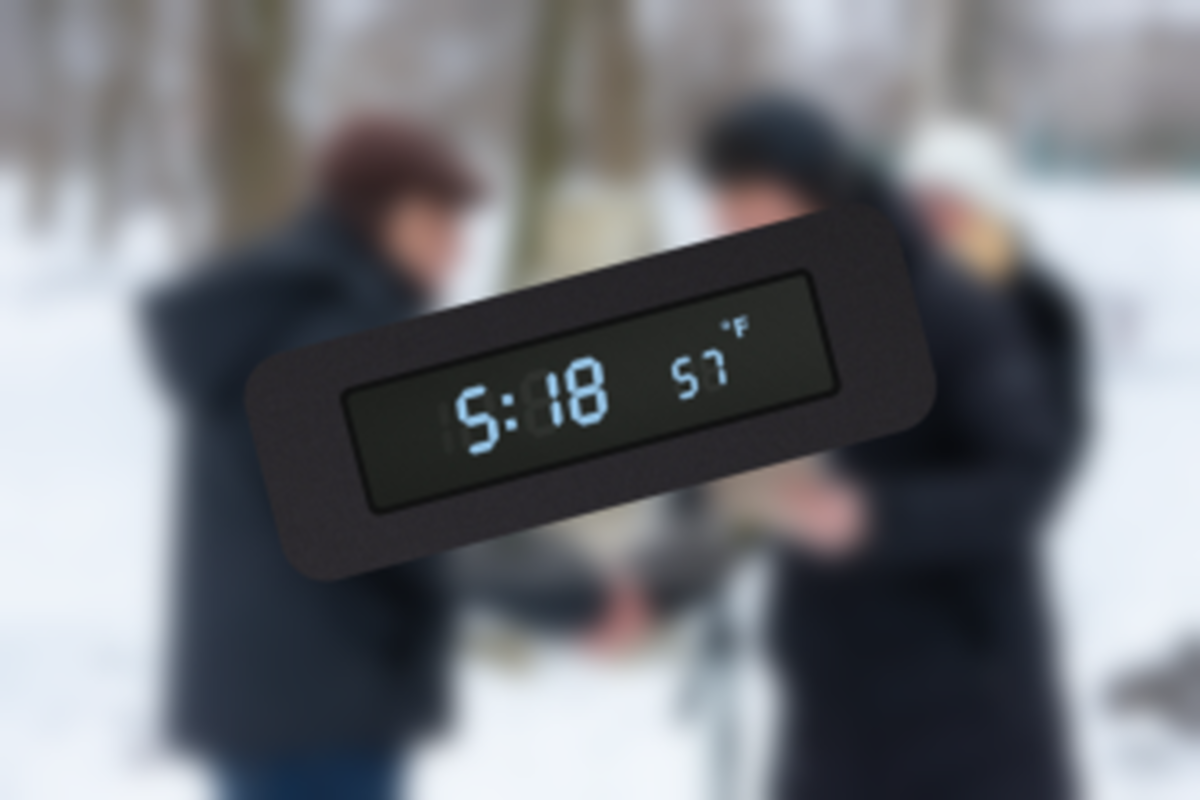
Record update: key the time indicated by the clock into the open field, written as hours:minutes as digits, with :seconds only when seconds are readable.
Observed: 5:18
